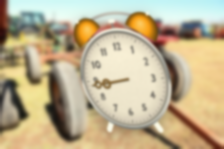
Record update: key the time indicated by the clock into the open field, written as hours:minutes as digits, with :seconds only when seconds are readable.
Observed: 8:44
